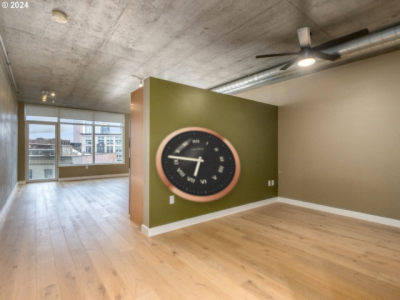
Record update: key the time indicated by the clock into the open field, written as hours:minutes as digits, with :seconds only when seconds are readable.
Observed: 6:47
